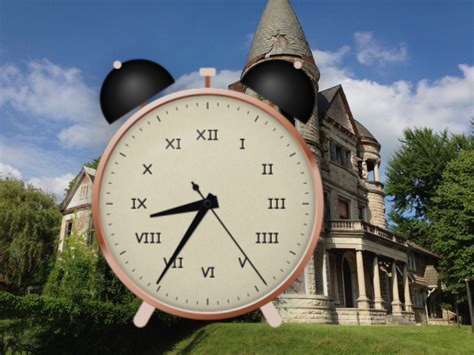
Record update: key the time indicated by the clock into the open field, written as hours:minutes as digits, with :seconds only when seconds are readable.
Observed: 8:35:24
